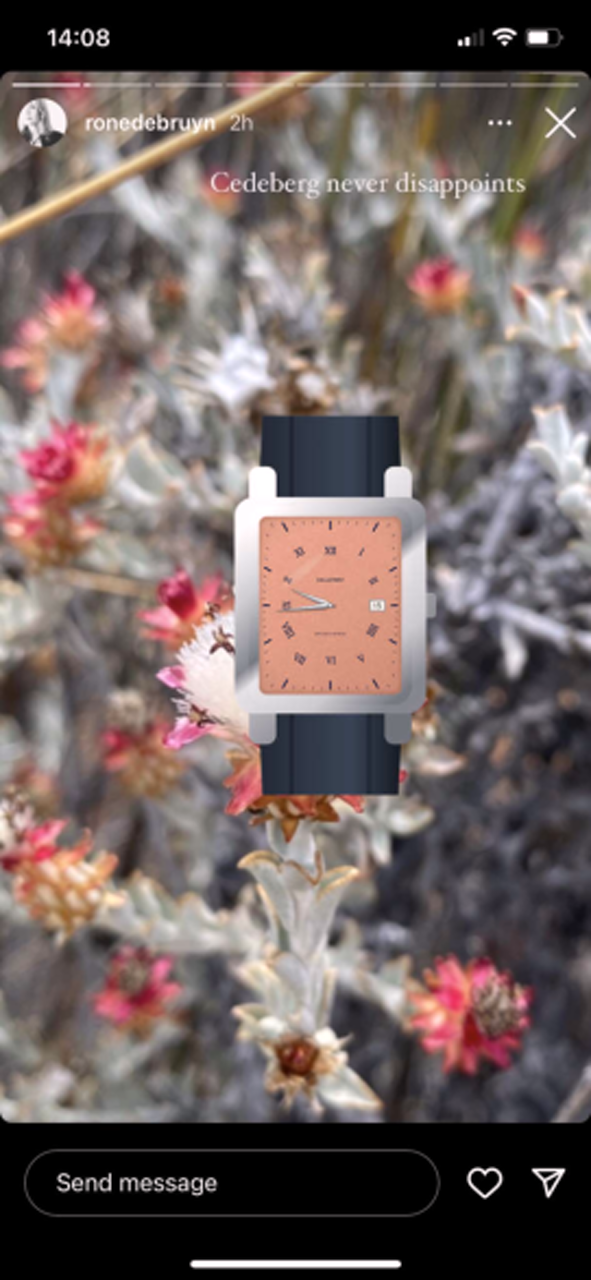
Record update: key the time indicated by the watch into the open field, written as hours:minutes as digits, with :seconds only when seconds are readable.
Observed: 9:44
